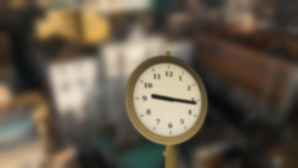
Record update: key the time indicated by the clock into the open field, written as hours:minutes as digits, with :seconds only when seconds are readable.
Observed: 9:16
